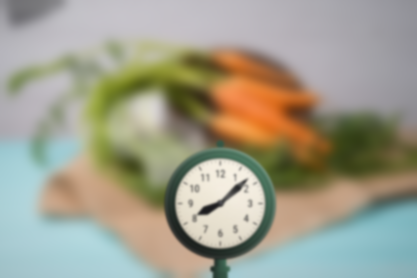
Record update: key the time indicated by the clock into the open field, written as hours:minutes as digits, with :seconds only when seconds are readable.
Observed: 8:08
